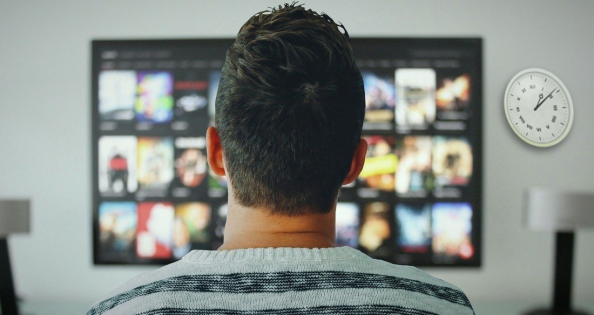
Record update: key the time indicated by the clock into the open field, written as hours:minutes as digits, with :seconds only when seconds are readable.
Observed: 1:09
